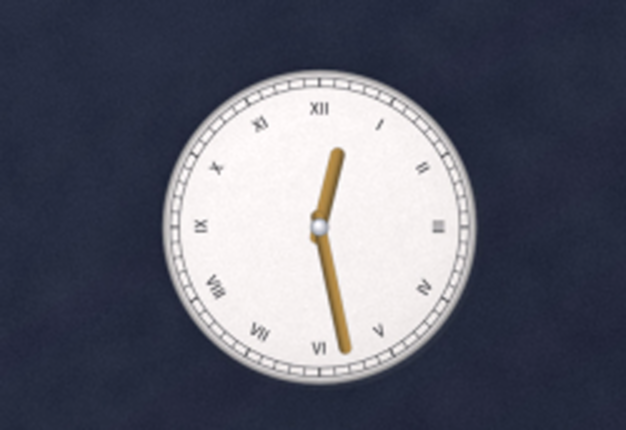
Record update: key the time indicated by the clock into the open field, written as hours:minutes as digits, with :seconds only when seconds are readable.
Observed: 12:28
